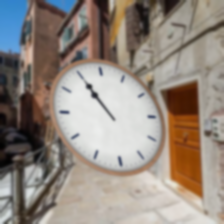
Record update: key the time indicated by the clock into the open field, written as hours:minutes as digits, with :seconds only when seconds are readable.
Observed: 10:55
